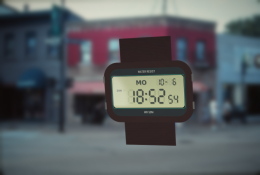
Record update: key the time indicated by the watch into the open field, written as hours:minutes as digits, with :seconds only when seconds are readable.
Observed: 18:52:54
